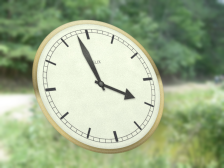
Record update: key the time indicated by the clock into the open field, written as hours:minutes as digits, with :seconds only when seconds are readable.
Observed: 3:58
